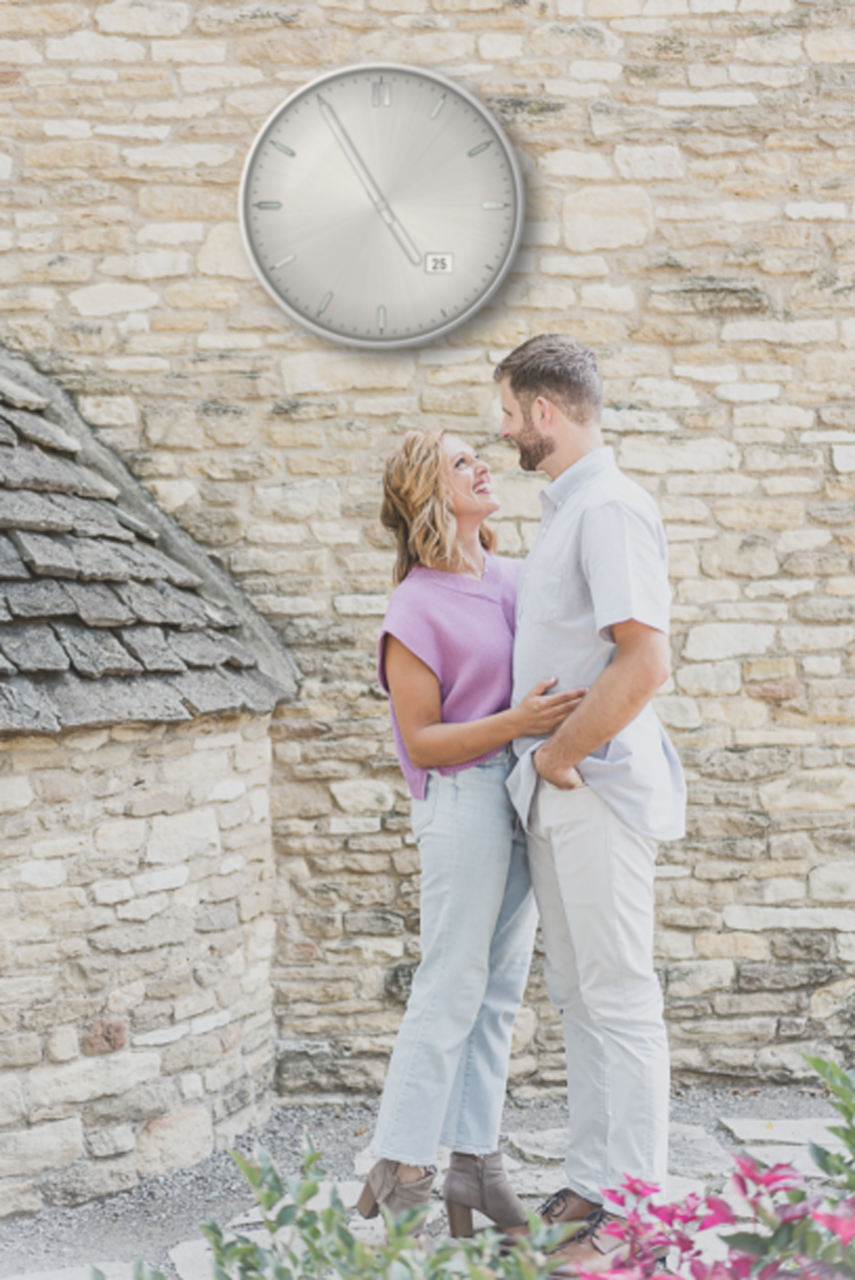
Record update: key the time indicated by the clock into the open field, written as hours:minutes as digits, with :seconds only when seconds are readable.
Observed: 4:55
